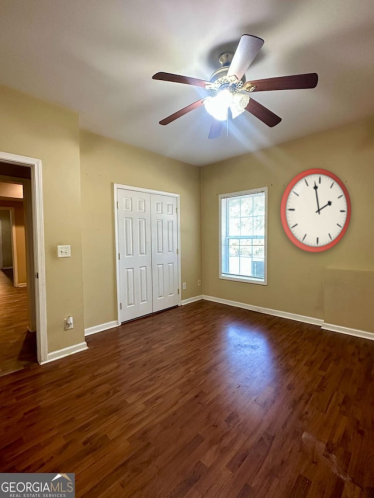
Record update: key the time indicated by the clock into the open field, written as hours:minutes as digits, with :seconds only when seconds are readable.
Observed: 1:58
